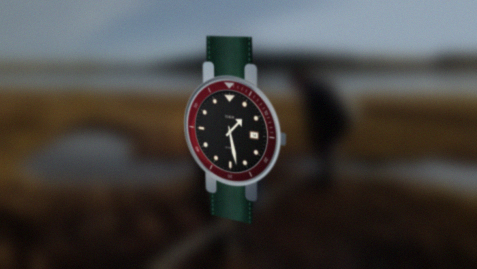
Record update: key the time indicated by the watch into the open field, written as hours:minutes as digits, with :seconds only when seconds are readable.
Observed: 1:28
